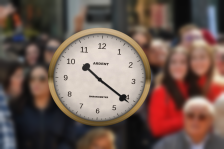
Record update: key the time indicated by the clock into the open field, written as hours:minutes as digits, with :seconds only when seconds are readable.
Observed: 10:21
